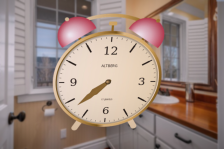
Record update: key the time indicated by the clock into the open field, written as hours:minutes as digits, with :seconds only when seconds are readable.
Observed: 7:38
